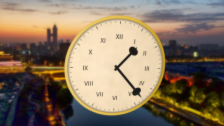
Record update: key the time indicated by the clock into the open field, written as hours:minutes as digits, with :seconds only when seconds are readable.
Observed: 1:23
